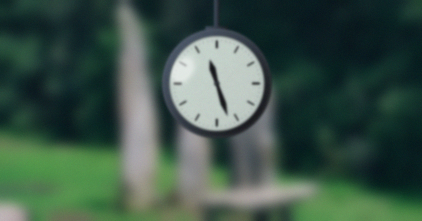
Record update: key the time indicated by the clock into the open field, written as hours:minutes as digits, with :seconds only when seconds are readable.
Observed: 11:27
